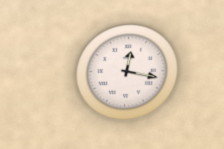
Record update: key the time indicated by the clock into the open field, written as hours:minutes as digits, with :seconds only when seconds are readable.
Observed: 12:17
